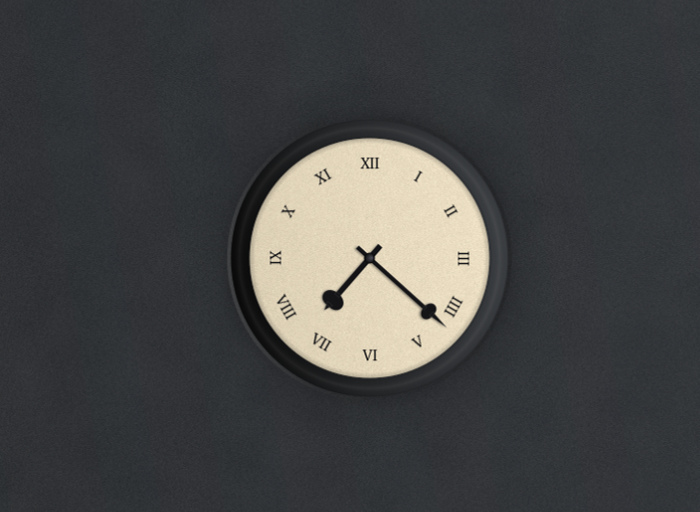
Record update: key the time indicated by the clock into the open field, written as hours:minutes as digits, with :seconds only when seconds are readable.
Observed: 7:22
